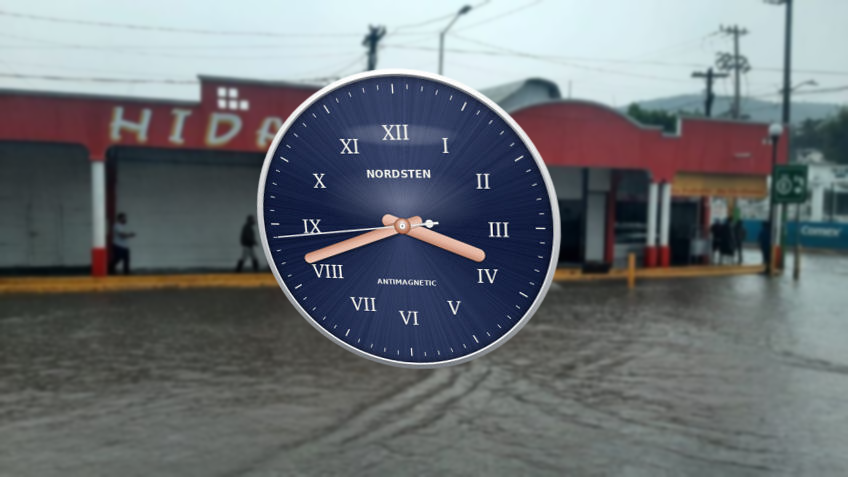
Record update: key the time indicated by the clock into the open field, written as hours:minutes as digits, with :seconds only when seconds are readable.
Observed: 3:41:44
